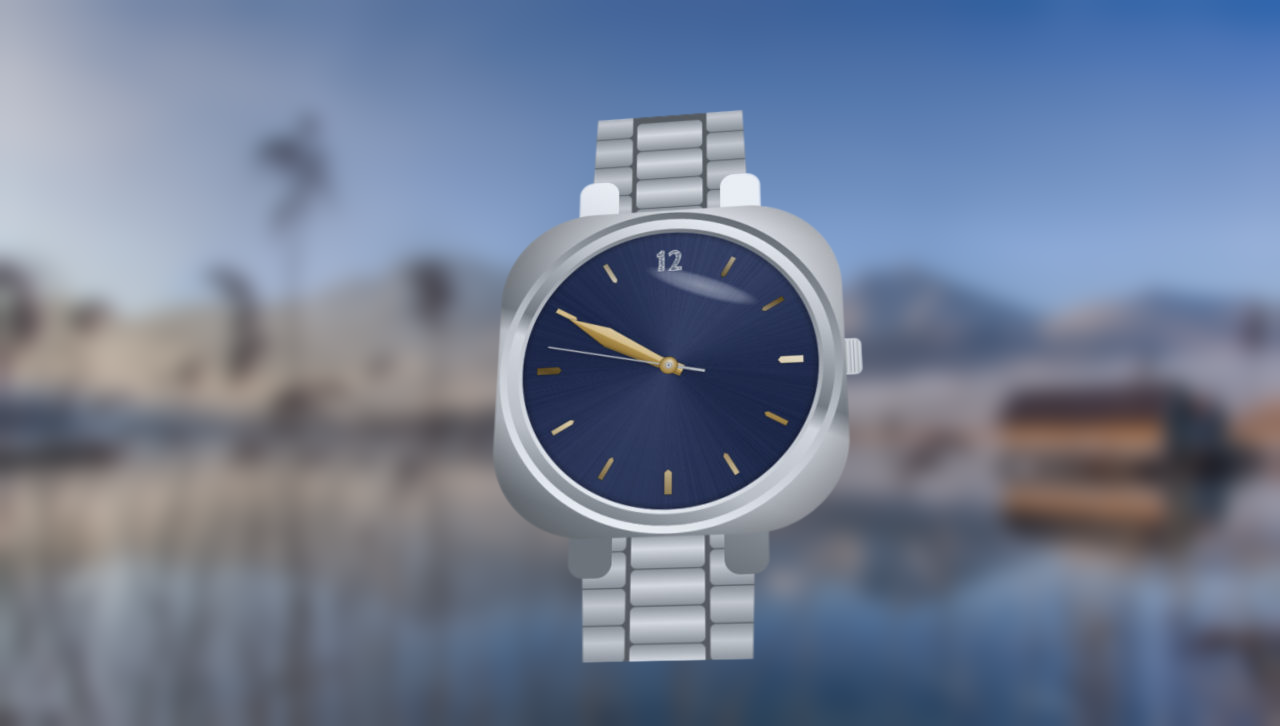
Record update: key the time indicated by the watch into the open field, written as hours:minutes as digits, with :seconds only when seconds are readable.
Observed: 9:49:47
